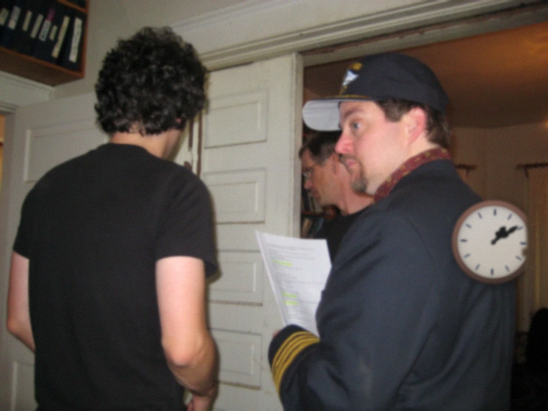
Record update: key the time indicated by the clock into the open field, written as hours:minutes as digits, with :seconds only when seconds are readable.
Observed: 1:09
